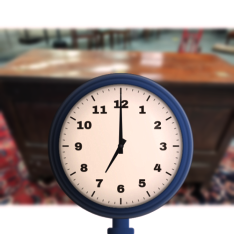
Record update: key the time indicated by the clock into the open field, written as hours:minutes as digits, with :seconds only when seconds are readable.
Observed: 7:00
